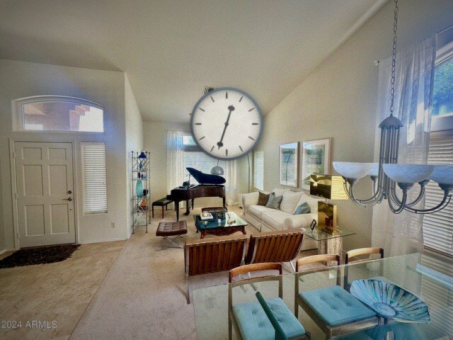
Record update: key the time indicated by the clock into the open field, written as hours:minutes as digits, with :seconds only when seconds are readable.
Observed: 12:33
